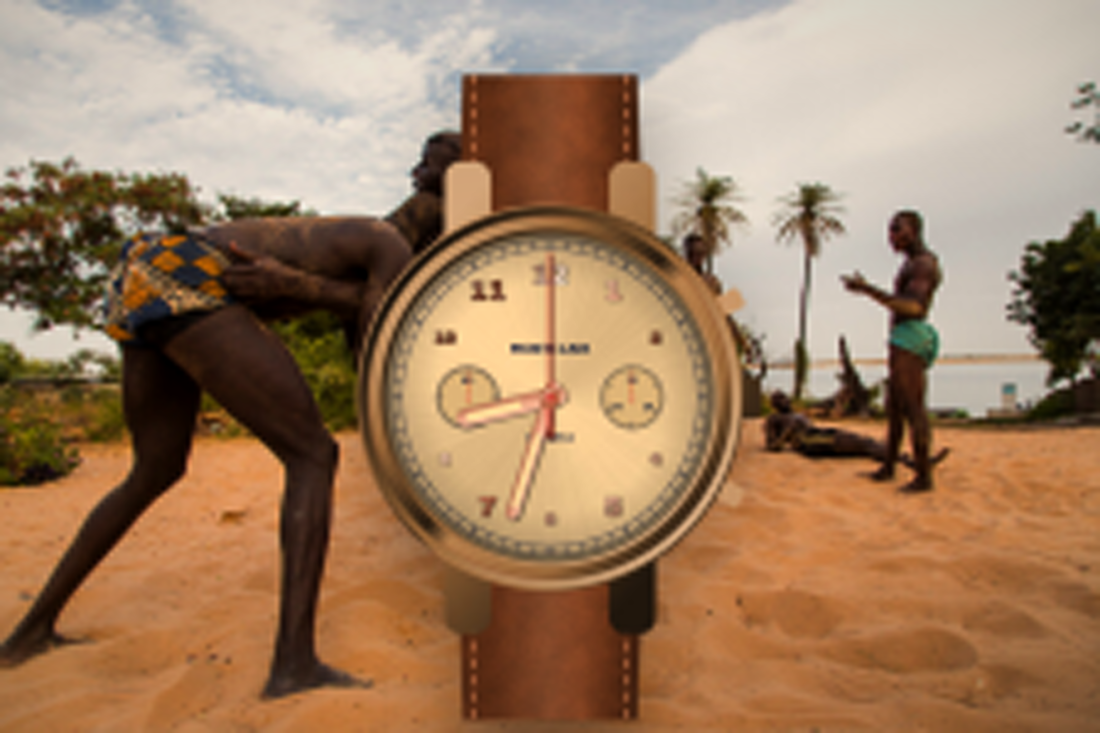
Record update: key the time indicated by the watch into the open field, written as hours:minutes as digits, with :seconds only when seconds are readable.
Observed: 8:33
